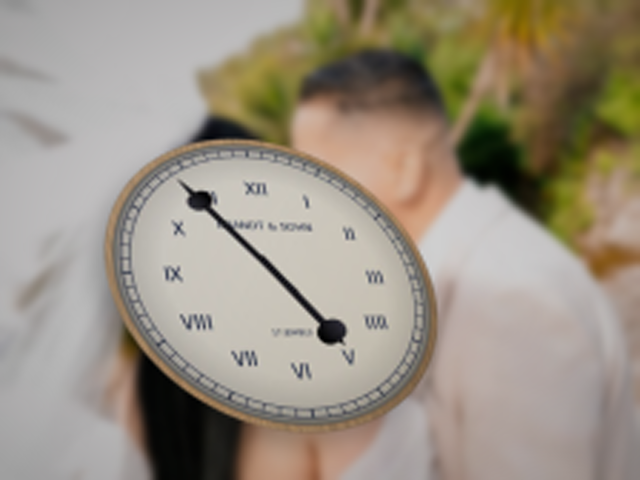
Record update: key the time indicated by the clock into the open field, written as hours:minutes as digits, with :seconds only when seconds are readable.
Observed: 4:54
